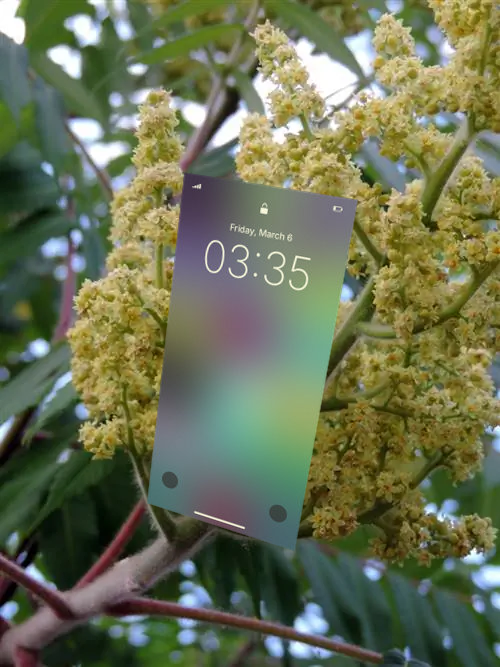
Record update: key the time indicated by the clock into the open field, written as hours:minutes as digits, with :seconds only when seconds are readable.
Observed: 3:35
